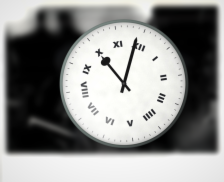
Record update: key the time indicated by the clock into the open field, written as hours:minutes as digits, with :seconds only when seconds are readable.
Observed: 9:59
